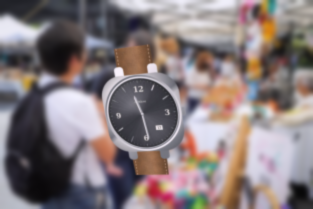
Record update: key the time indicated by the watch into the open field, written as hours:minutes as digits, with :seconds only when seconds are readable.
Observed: 11:29
